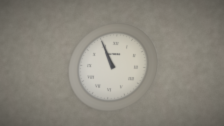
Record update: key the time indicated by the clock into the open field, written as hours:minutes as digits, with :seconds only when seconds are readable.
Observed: 10:55
